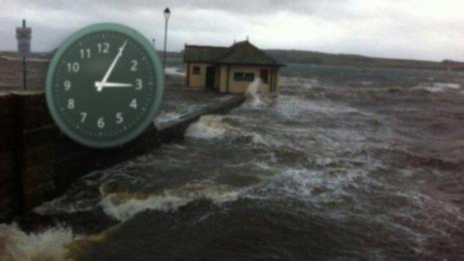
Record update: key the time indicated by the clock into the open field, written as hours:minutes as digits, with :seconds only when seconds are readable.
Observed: 3:05
